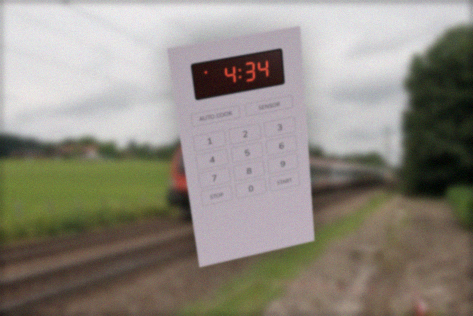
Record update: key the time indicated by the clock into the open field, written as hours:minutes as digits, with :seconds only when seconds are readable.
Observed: 4:34
